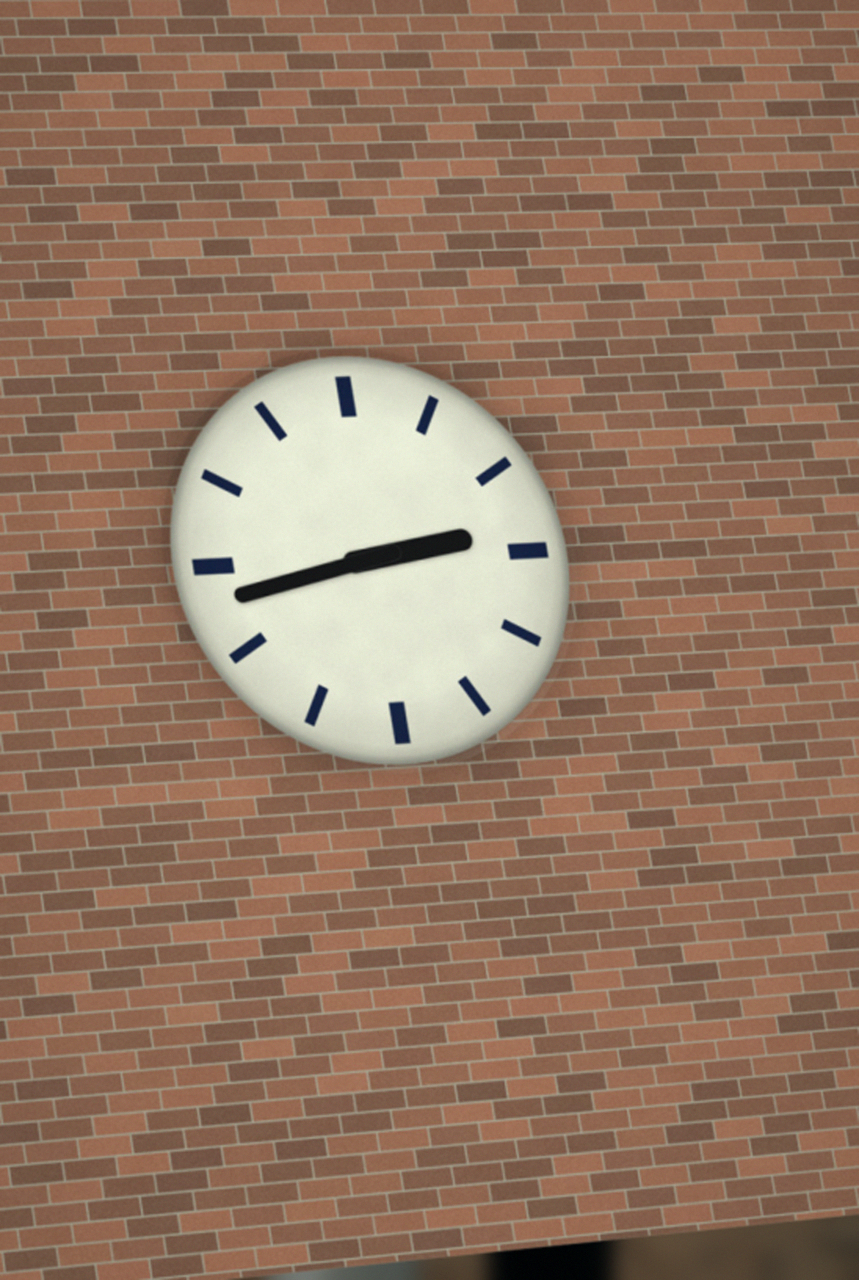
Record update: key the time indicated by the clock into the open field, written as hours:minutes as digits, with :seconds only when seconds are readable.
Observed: 2:43
